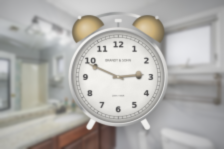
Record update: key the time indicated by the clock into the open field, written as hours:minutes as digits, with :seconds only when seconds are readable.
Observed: 2:49
